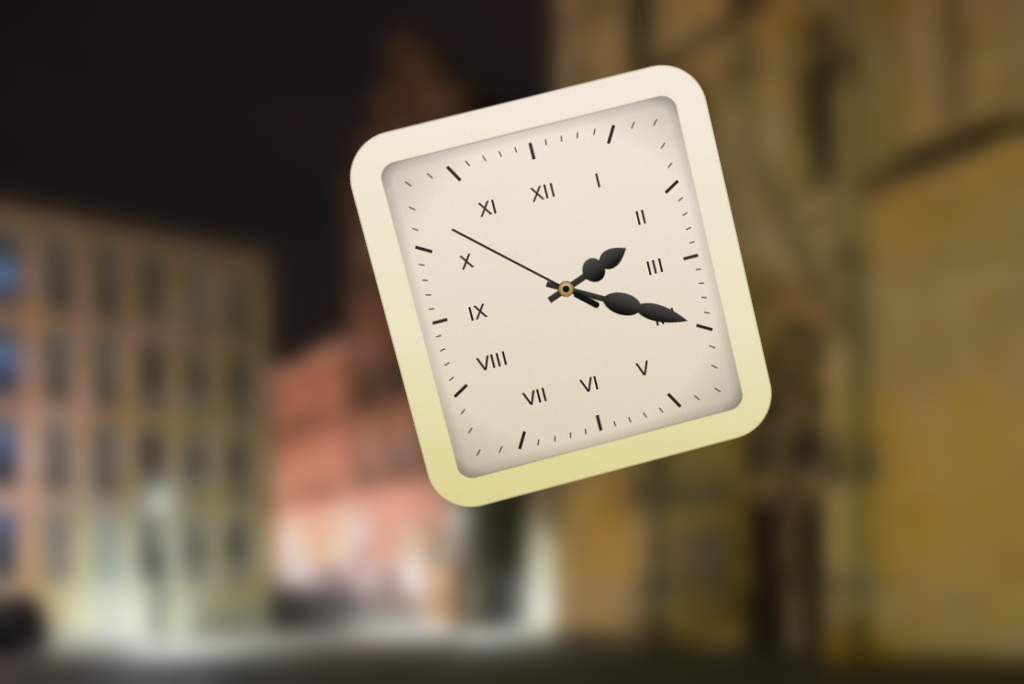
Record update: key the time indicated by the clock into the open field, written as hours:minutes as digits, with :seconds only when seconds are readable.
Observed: 2:19:52
